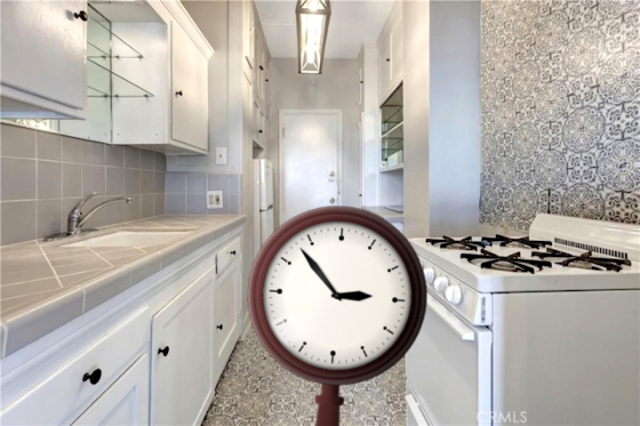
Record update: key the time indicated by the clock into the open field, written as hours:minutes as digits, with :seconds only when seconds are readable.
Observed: 2:53
